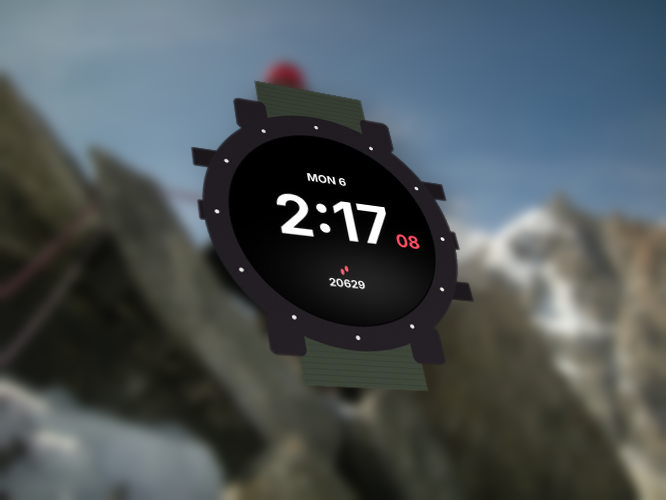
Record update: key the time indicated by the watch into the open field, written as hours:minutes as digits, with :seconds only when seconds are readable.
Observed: 2:17:08
